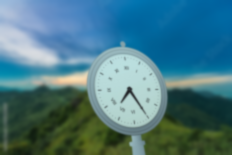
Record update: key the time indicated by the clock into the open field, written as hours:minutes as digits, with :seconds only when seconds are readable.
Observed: 7:25
